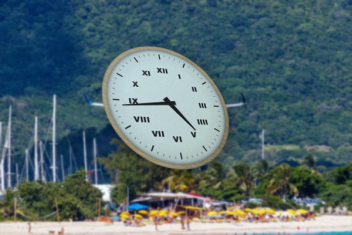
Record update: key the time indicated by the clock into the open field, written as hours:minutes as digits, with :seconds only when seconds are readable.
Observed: 4:44
